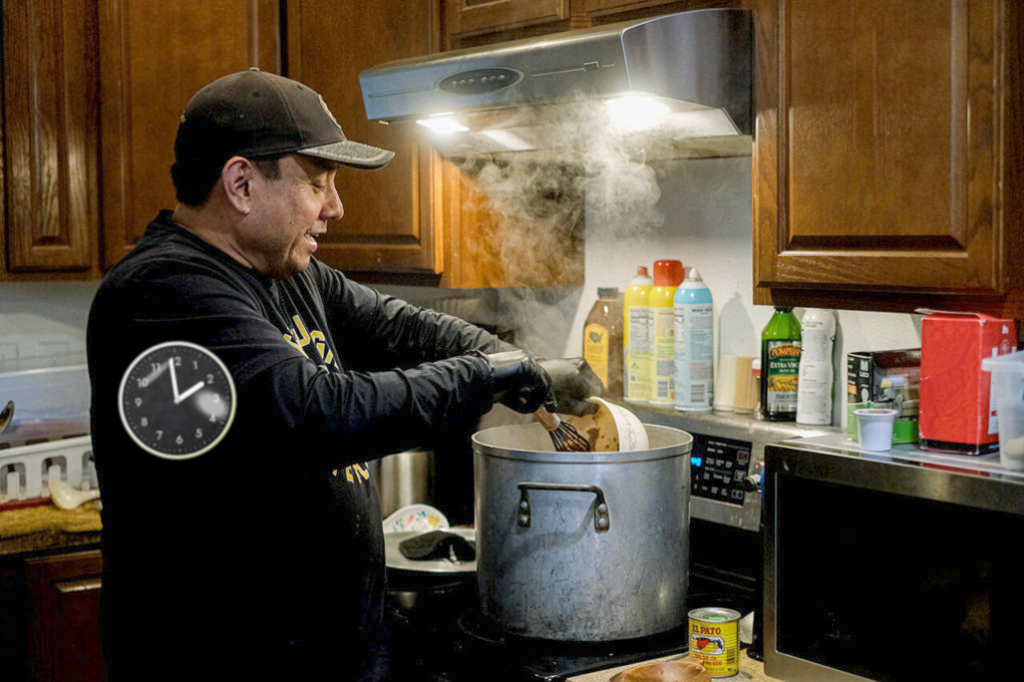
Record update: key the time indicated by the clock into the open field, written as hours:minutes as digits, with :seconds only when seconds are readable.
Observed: 1:59
